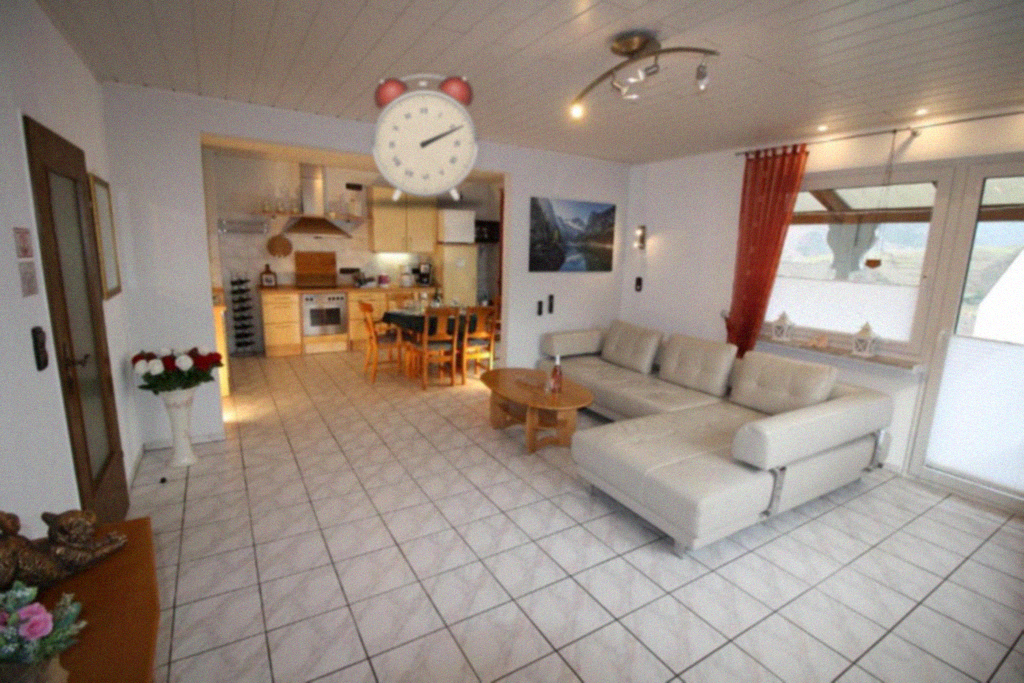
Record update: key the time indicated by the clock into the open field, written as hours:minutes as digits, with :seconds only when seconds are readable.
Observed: 2:11
